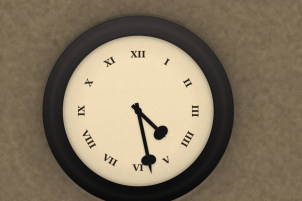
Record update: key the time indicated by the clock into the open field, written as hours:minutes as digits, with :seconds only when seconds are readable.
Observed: 4:28
